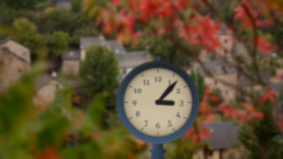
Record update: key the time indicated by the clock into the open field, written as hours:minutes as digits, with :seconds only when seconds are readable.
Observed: 3:07
